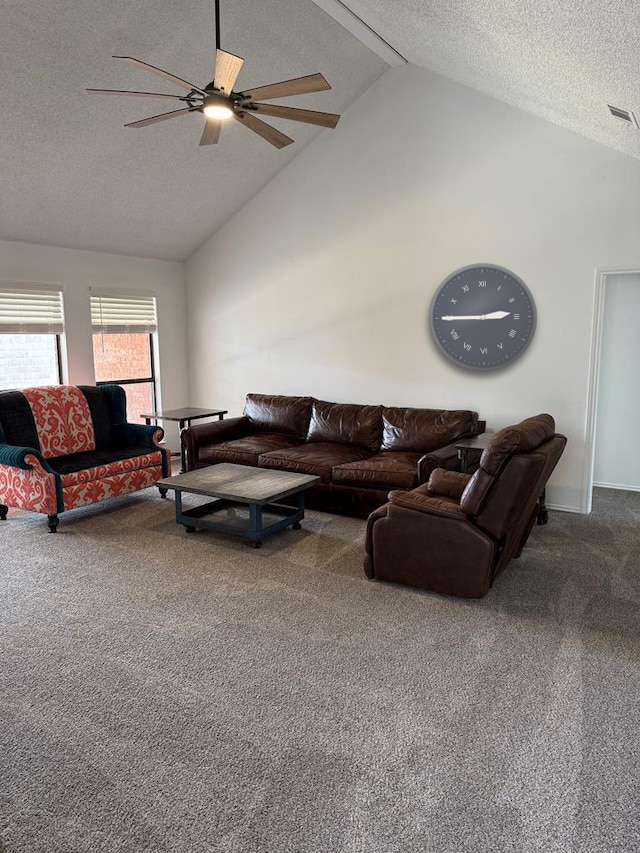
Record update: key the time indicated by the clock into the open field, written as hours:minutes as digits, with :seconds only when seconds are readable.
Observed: 2:45
